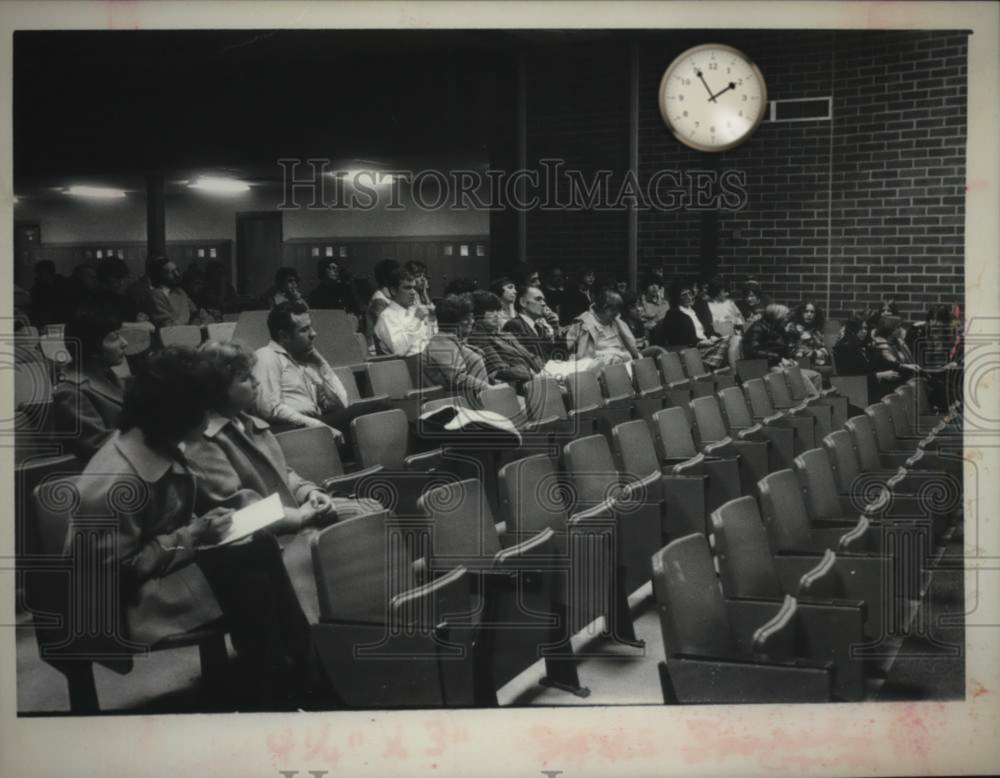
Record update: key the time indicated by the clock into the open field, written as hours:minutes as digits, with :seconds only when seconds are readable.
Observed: 1:55
